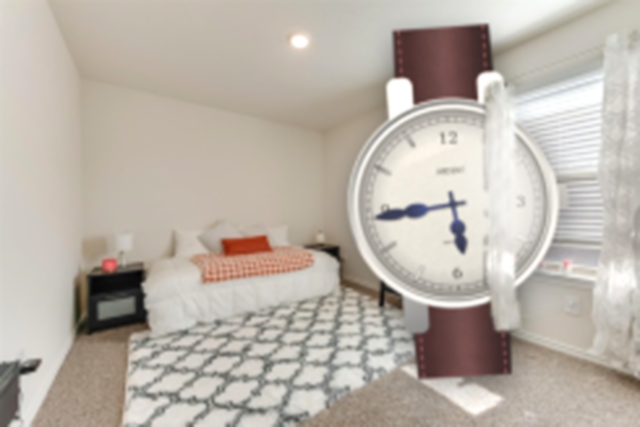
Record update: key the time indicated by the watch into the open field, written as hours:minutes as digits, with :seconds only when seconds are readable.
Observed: 5:44
